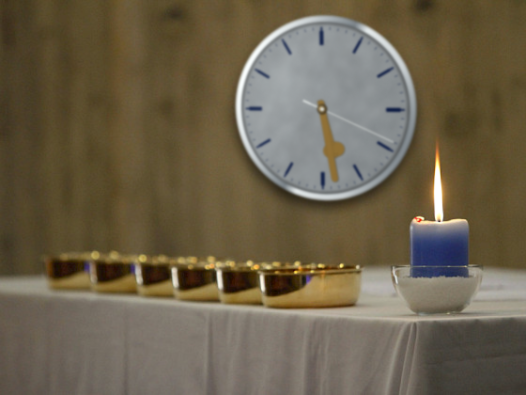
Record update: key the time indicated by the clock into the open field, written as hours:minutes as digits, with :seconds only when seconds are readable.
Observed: 5:28:19
